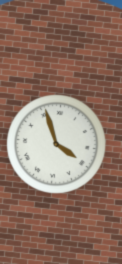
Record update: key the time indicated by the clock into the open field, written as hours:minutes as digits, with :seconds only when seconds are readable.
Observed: 3:56
